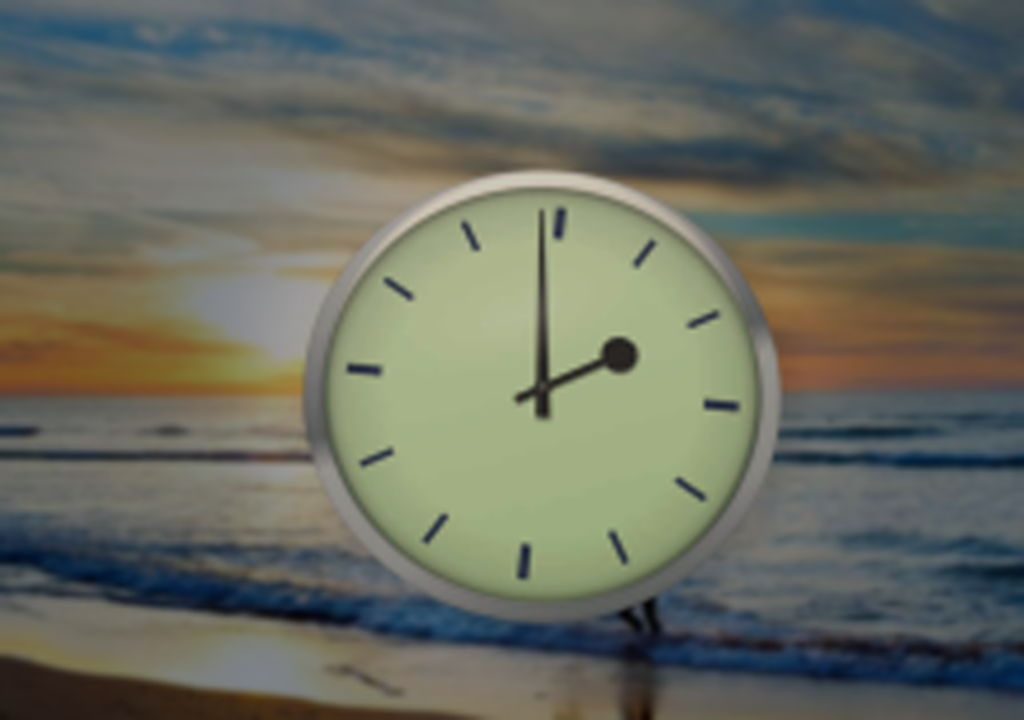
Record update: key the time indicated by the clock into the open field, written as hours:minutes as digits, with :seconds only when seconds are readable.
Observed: 1:59
